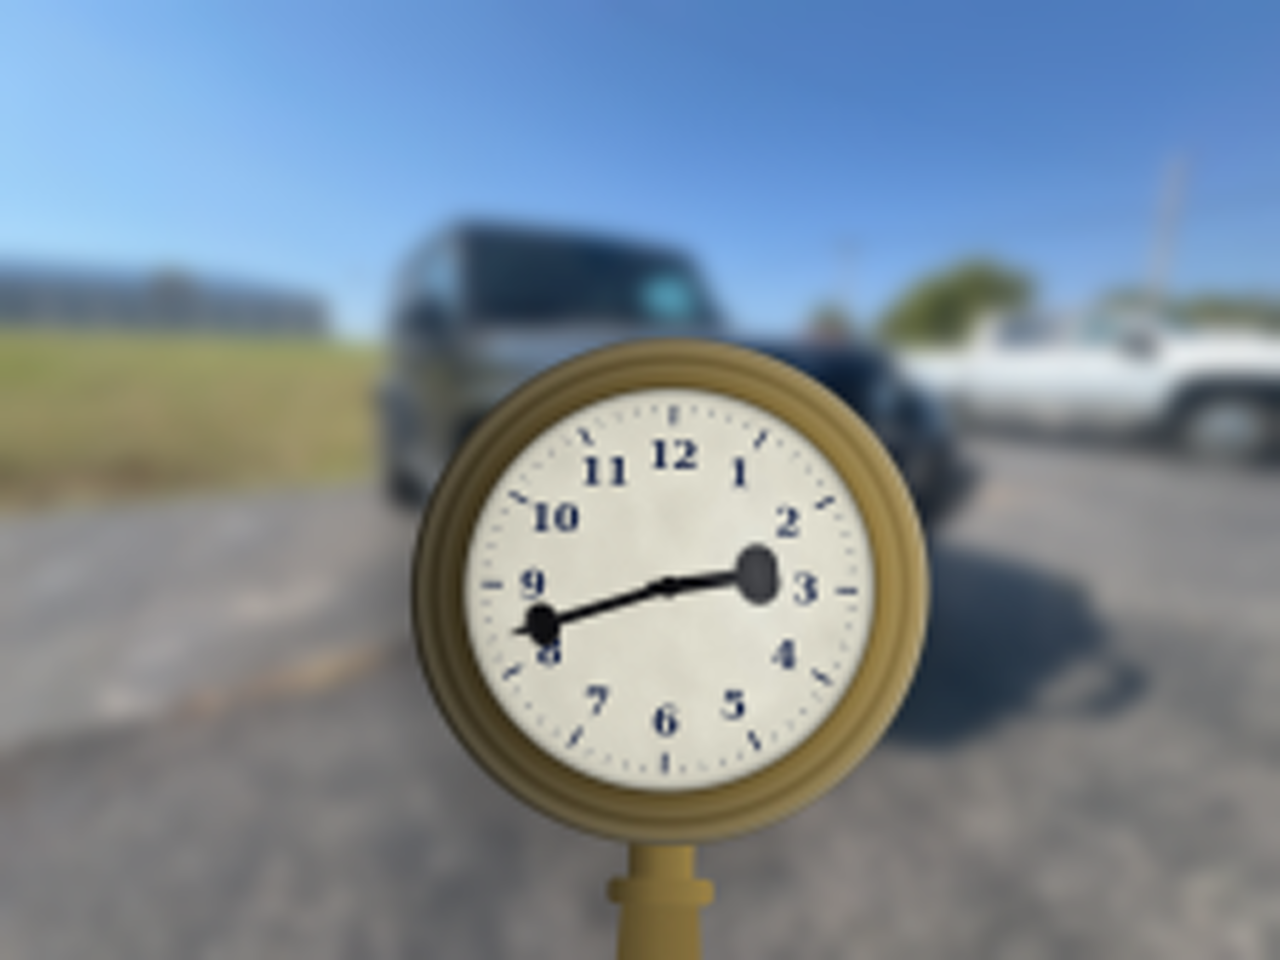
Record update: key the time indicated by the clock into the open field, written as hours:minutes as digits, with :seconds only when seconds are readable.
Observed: 2:42
